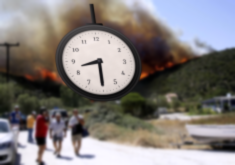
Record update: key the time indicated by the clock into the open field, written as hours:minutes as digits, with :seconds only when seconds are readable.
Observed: 8:30
